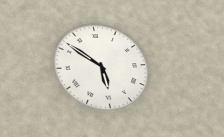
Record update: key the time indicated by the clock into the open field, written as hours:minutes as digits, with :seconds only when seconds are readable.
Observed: 5:52
